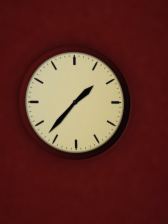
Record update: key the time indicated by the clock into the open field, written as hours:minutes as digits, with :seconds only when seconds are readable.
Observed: 1:37
